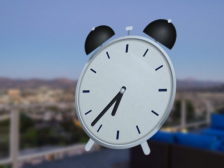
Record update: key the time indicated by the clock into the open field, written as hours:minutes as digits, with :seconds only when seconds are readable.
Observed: 6:37
